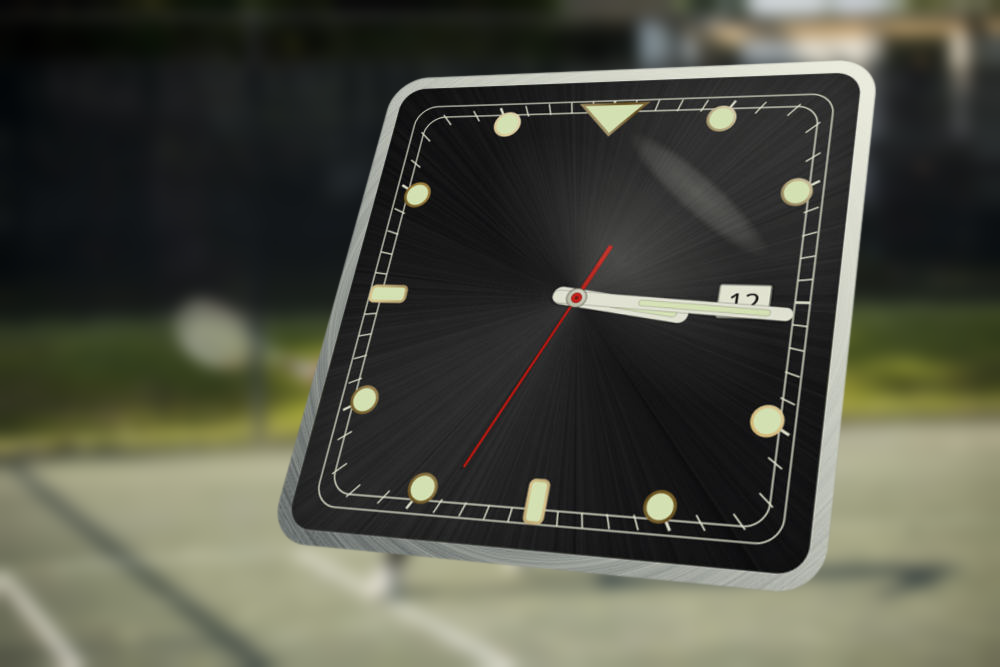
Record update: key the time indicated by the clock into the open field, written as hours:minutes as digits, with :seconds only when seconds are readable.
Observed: 3:15:34
